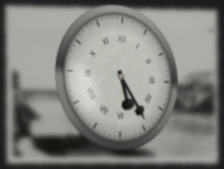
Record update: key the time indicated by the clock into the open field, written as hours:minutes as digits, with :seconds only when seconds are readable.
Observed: 5:24
